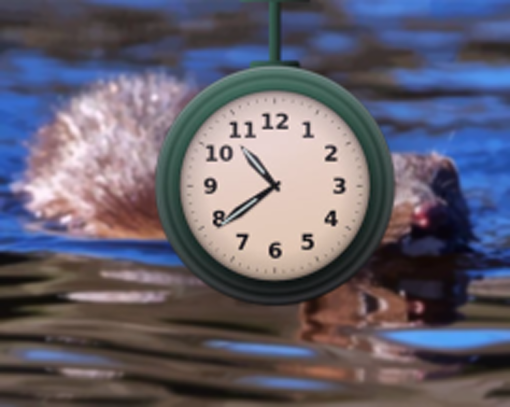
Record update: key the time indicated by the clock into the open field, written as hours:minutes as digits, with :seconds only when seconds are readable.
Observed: 10:39
